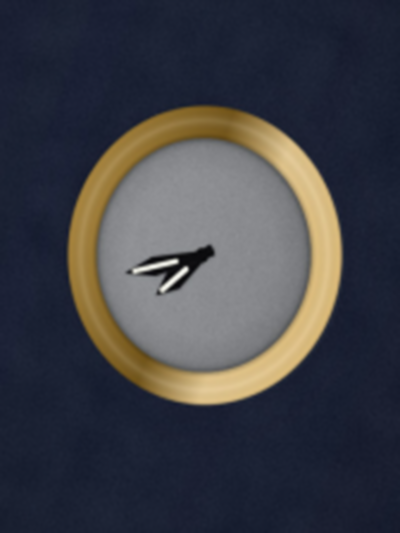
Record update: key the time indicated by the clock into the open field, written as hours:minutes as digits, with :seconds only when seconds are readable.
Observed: 7:43
